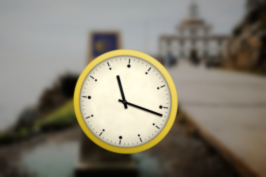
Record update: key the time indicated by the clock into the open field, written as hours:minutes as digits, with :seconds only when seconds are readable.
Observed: 11:17
